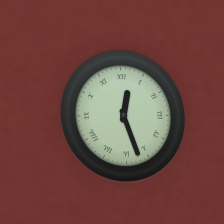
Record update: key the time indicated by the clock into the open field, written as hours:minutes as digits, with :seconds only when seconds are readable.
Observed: 12:27
